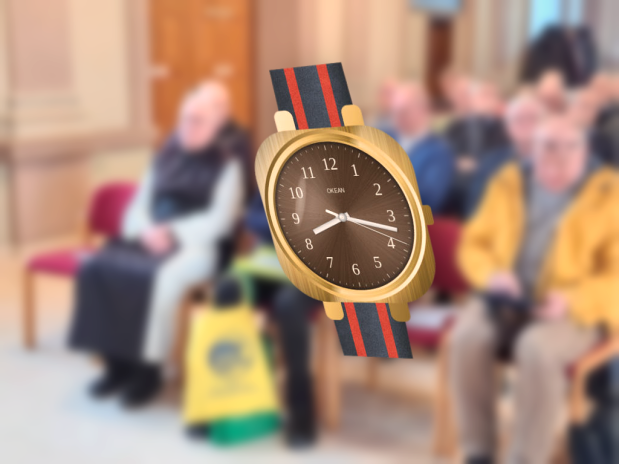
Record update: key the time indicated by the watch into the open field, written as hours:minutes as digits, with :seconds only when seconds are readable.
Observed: 8:17:19
